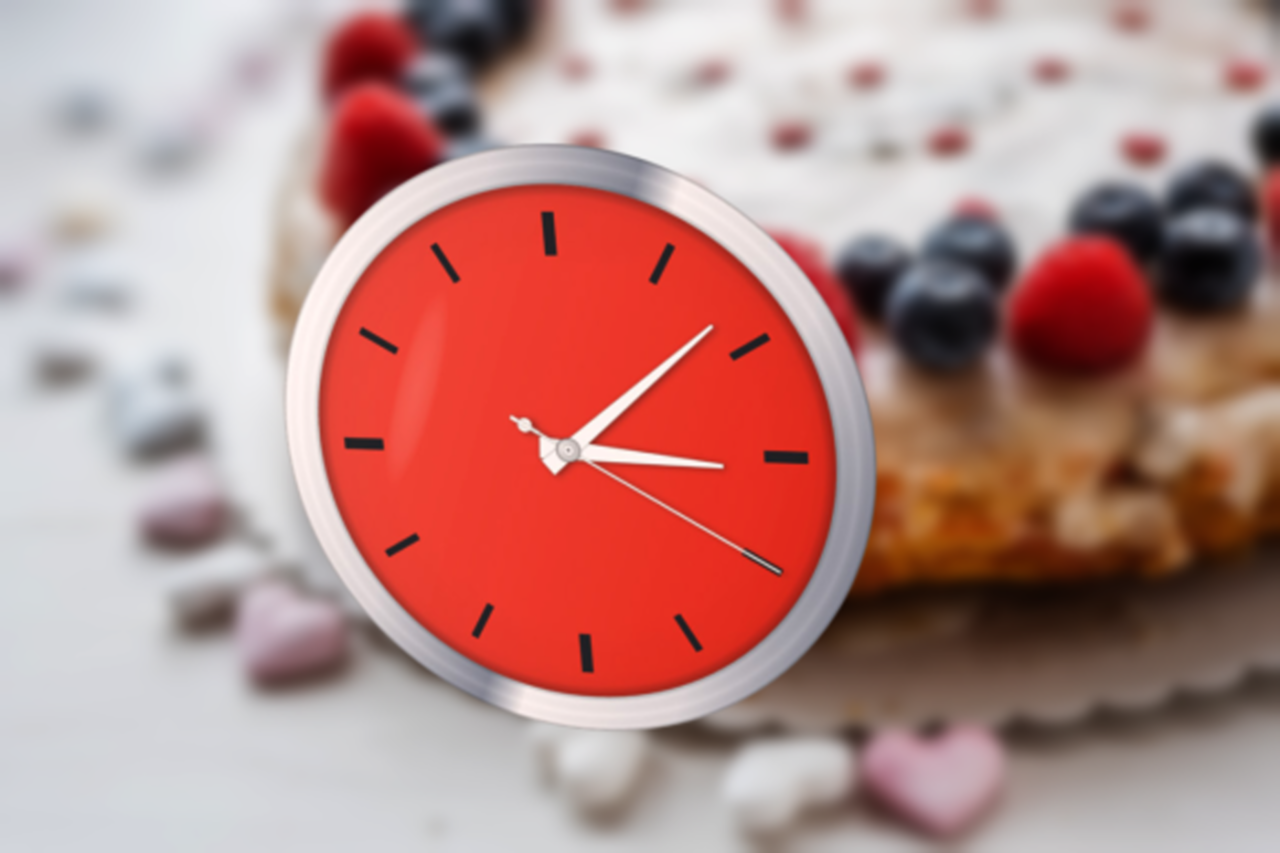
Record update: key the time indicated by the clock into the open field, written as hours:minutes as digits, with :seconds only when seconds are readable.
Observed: 3:08:20
